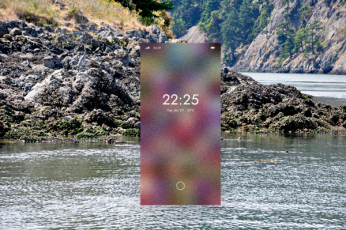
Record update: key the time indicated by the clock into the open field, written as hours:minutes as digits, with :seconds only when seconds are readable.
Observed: 22:25
